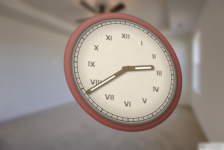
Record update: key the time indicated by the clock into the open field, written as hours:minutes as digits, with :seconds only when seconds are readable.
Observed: 2:39
